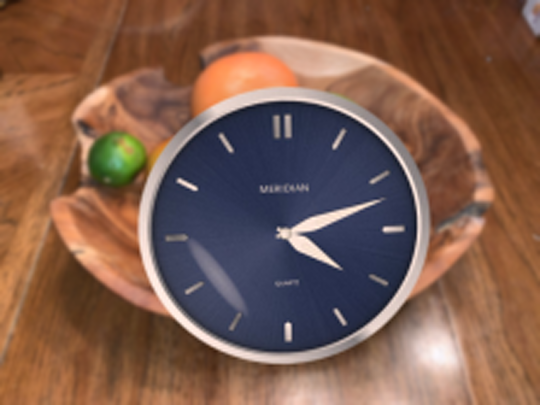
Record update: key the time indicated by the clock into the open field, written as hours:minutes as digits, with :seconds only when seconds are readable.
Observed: 4:12
